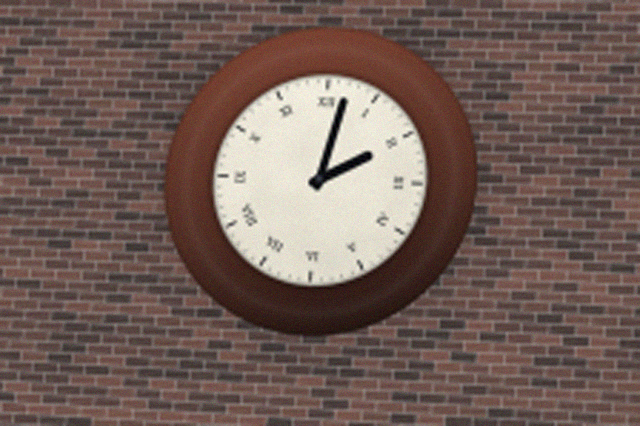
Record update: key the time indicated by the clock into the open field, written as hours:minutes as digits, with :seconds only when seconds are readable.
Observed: 2:02
